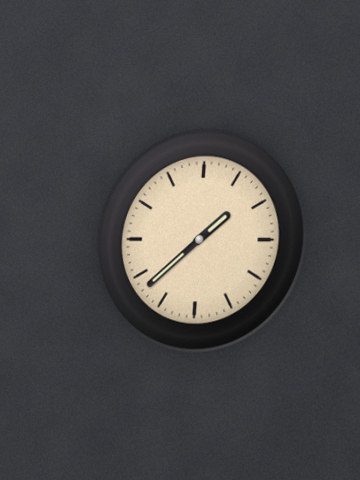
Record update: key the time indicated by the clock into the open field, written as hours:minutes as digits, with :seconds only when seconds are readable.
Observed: 1:38
